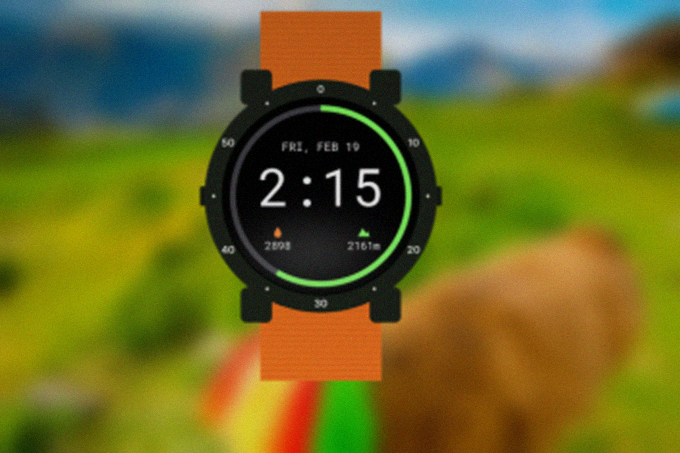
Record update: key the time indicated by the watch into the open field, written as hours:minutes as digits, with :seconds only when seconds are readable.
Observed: 2:15
